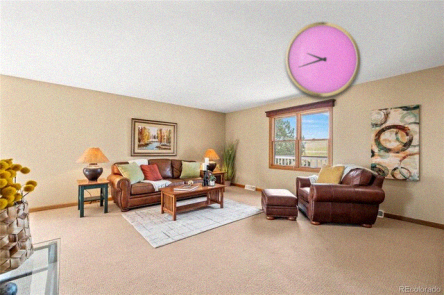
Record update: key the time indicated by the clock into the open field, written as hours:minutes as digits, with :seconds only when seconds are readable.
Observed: 9:42
